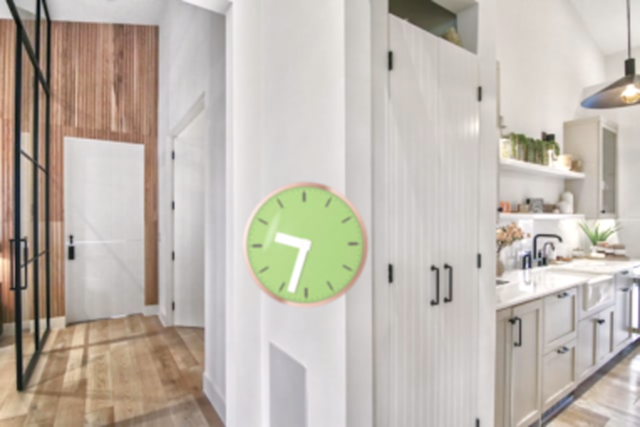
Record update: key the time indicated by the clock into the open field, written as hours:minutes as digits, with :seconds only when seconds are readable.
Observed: 9:33
